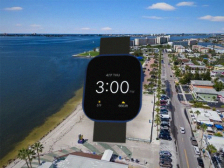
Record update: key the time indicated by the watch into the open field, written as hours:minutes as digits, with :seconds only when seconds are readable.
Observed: 3:00
